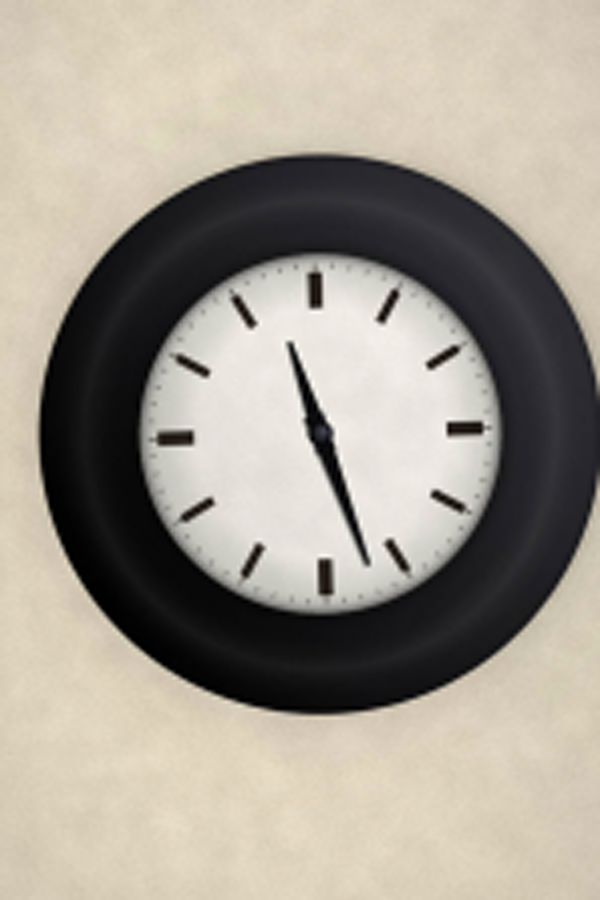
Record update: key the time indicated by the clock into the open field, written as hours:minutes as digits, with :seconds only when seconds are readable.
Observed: 11:27
